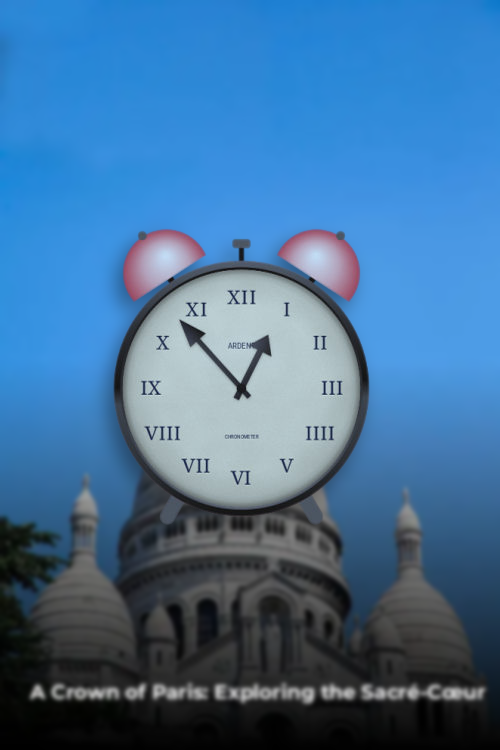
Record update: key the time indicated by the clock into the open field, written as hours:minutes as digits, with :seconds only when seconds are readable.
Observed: 12:53
